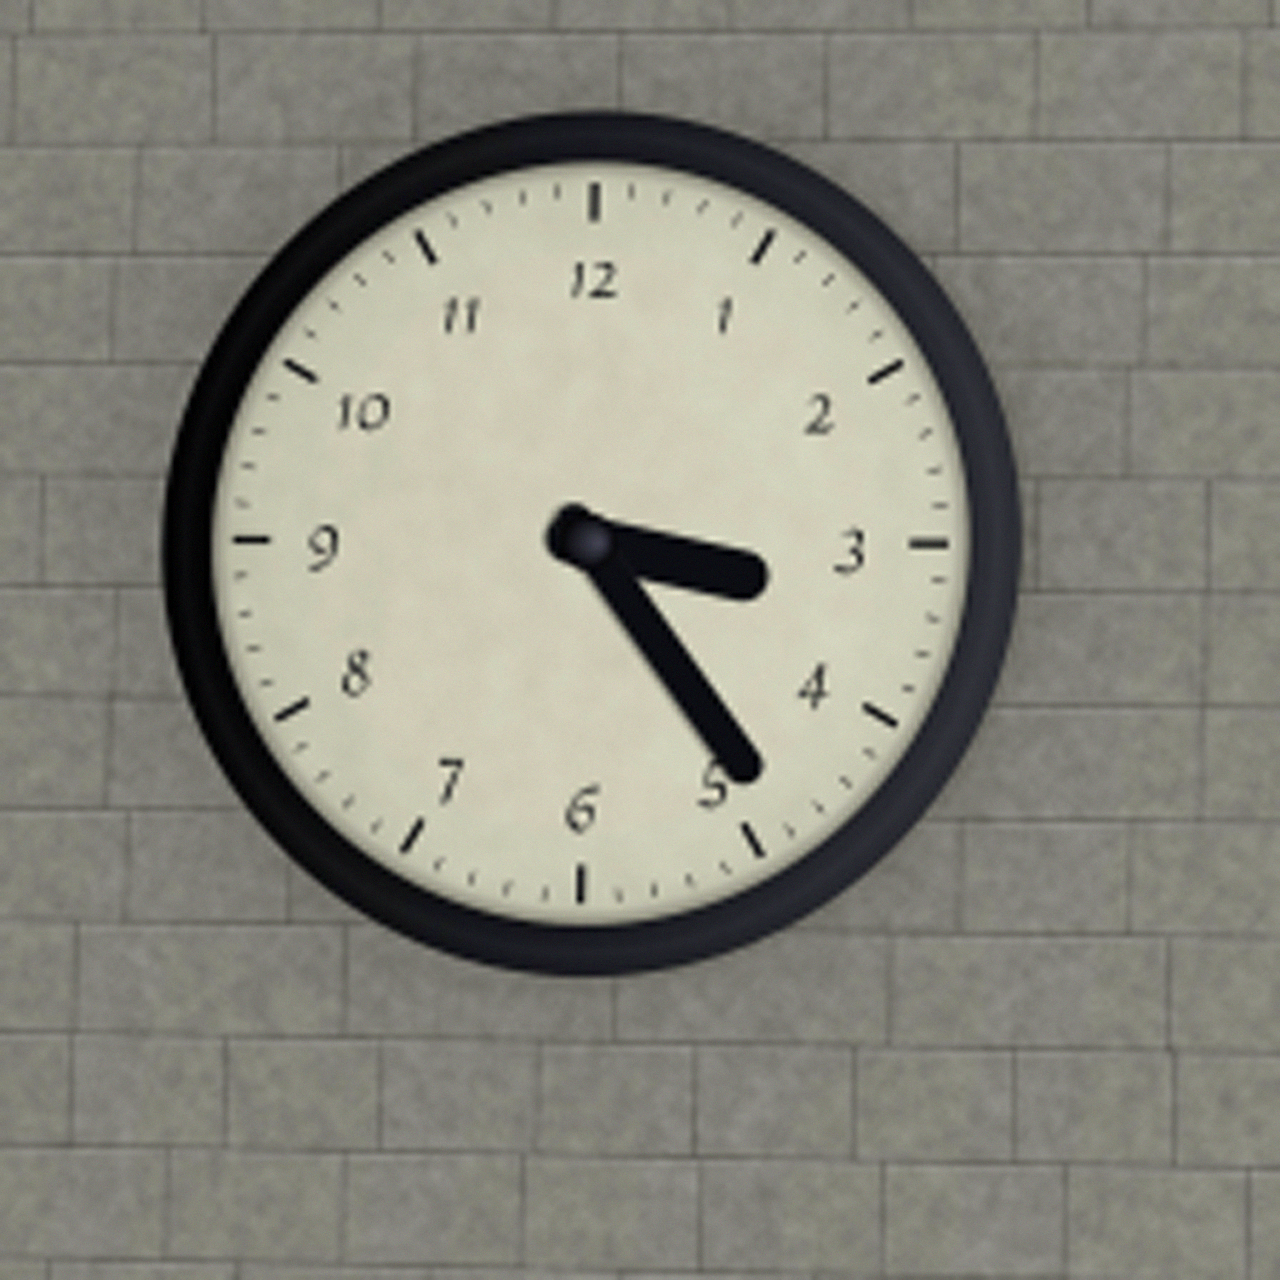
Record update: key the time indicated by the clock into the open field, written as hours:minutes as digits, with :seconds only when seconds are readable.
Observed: 3:24
